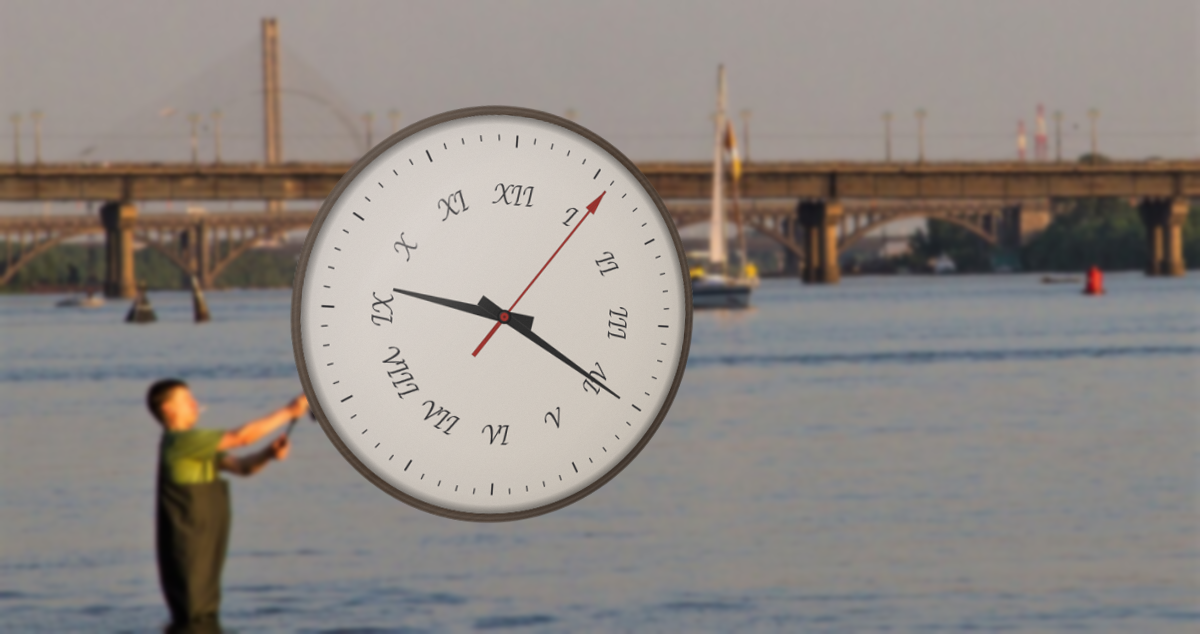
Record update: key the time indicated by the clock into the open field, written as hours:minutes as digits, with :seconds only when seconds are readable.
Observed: 9:20:06
